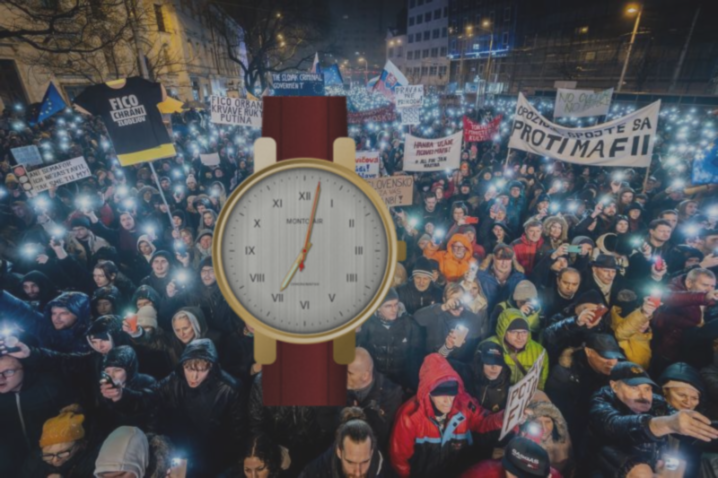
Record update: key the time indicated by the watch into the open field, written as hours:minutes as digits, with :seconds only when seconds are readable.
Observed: 7:02:02
